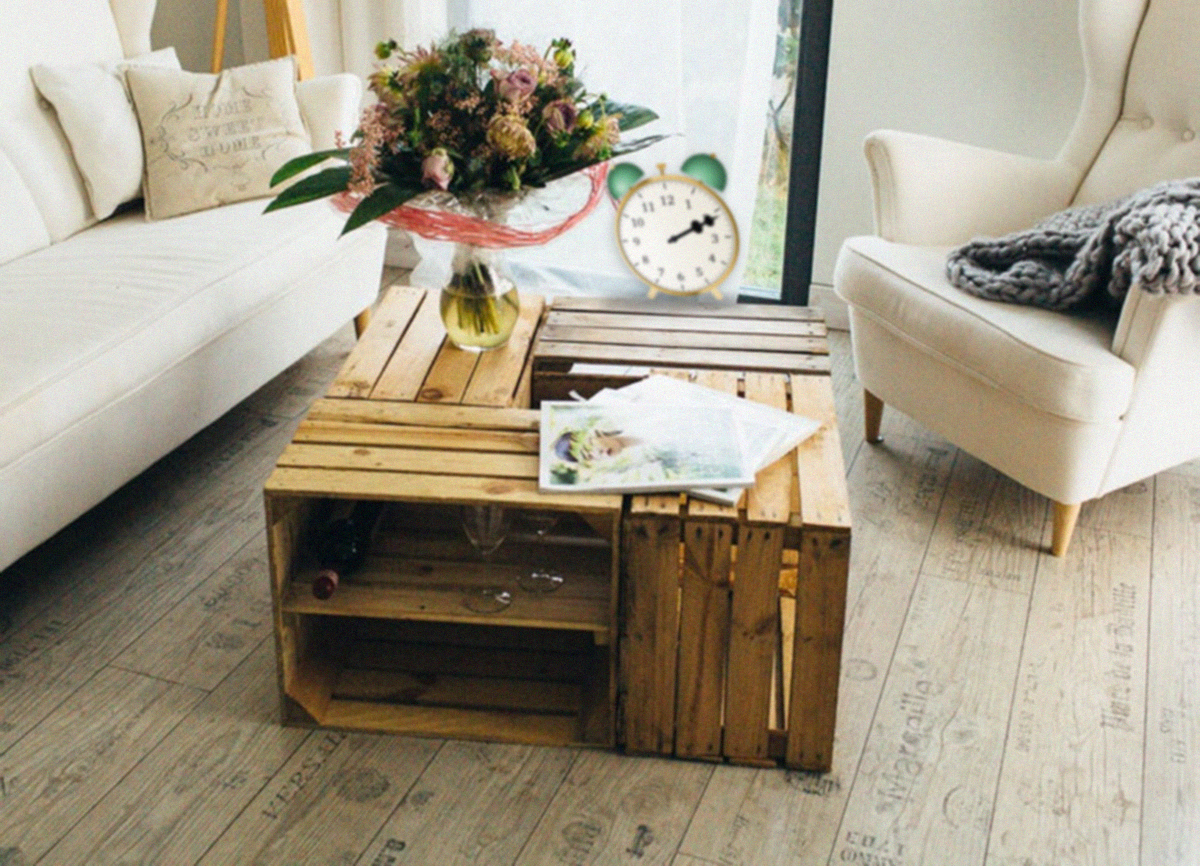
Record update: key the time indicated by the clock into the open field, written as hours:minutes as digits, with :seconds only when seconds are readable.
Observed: 2:11
